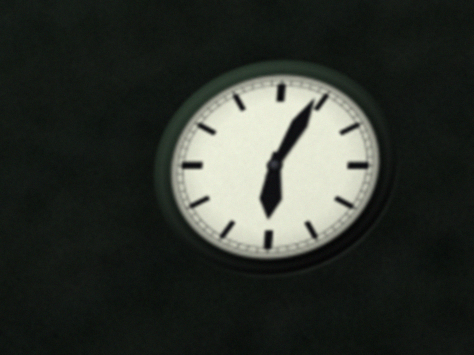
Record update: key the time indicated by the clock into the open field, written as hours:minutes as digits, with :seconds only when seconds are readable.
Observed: 6:04
